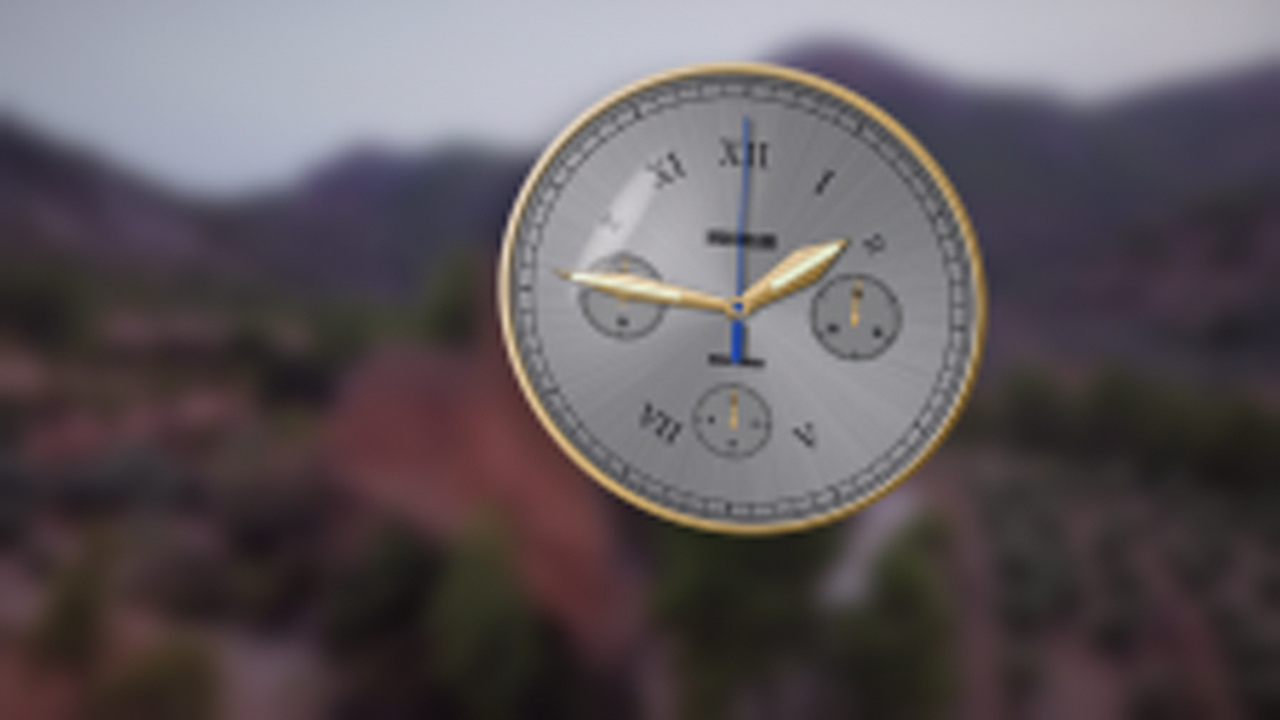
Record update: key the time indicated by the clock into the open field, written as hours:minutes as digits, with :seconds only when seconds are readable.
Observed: 1:46
